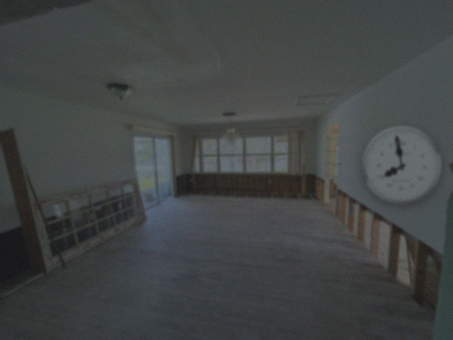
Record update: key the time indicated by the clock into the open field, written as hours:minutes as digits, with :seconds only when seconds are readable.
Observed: 7:58
